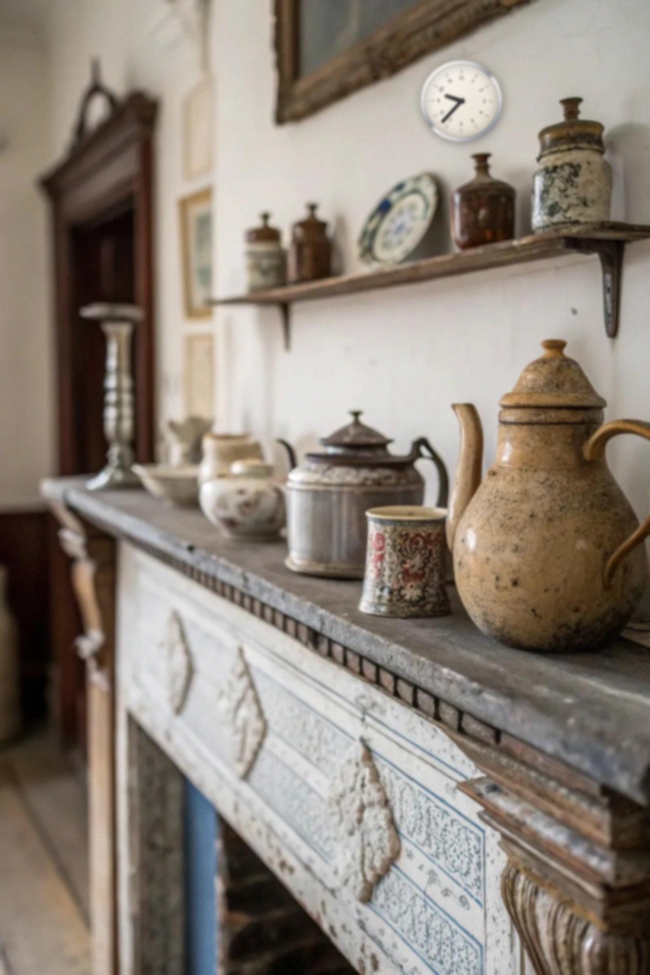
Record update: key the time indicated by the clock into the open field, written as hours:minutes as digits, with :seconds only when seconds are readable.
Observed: 9:37
